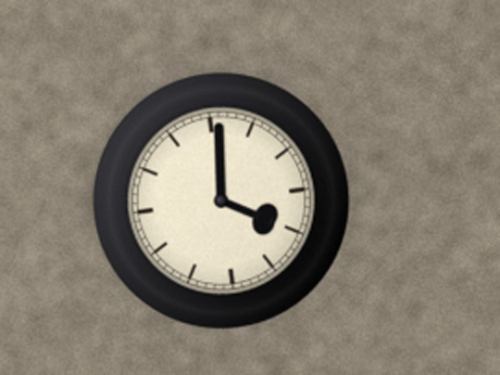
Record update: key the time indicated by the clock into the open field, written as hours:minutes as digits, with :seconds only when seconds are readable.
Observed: 4:01
